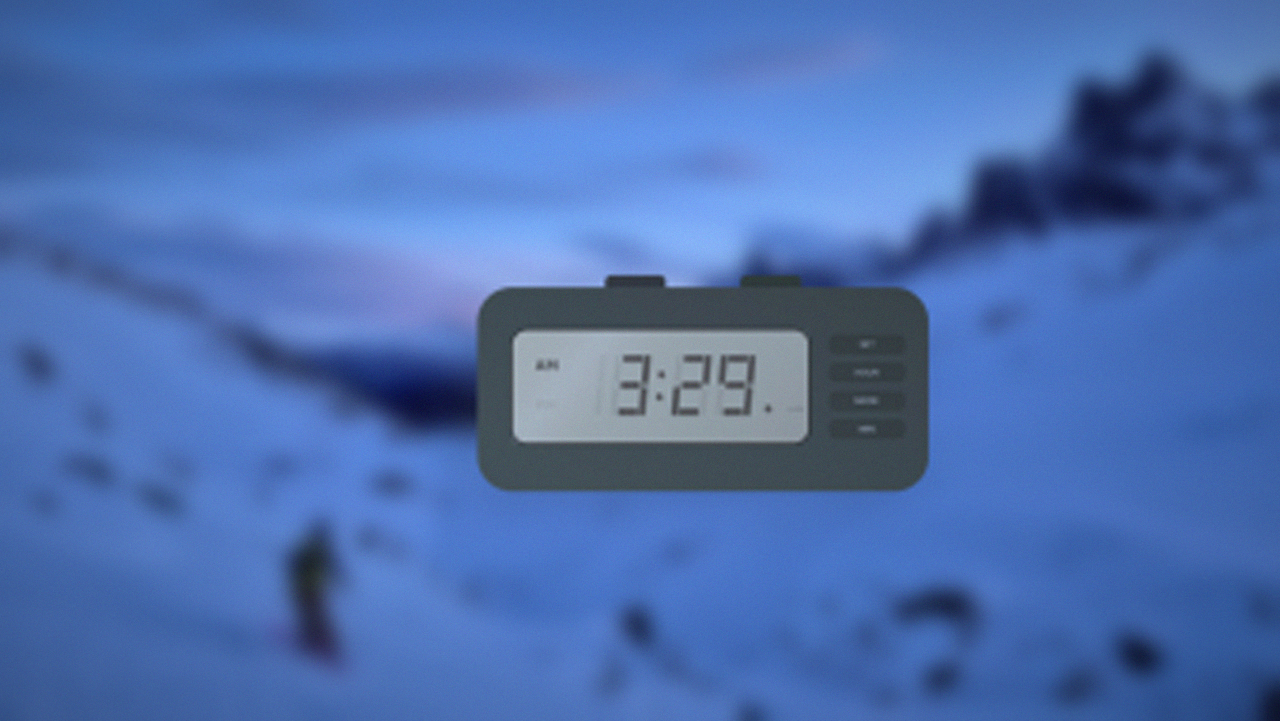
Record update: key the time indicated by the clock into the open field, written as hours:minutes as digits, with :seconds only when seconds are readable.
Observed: 3:29
